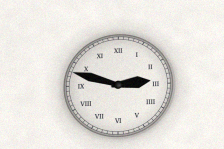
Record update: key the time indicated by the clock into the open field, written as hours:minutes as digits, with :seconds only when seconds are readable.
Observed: 2:48
